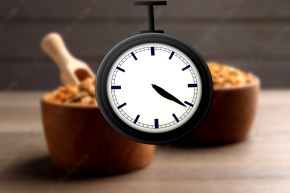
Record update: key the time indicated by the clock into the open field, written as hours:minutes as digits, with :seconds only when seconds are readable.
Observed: 4:21
